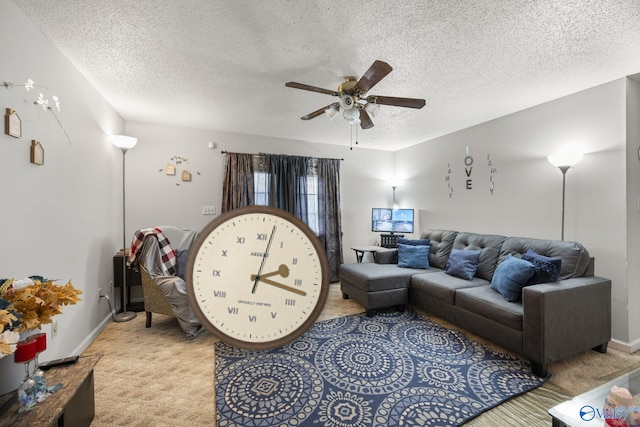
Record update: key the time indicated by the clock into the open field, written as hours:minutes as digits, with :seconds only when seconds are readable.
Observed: 2:17:02
